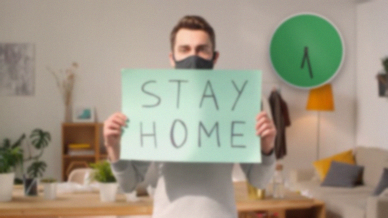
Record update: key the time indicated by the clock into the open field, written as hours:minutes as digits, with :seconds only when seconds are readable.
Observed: 6:28
